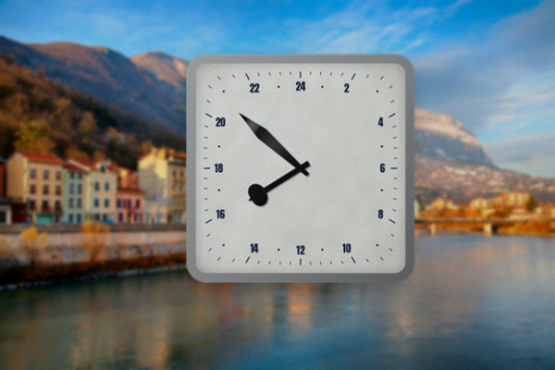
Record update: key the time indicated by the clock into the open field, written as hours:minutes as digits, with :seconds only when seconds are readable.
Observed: 15:52
